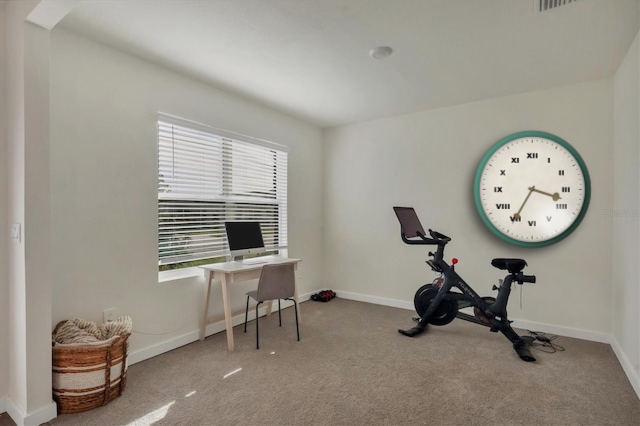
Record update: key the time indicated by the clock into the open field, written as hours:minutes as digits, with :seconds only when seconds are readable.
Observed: 3:35
